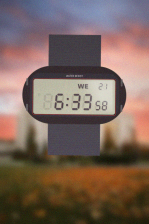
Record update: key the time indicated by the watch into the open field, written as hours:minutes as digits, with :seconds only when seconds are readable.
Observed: 6:33:58
